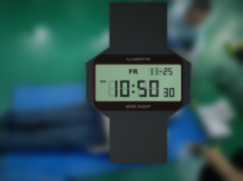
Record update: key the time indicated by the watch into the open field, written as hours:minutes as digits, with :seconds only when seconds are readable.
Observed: 10:50
